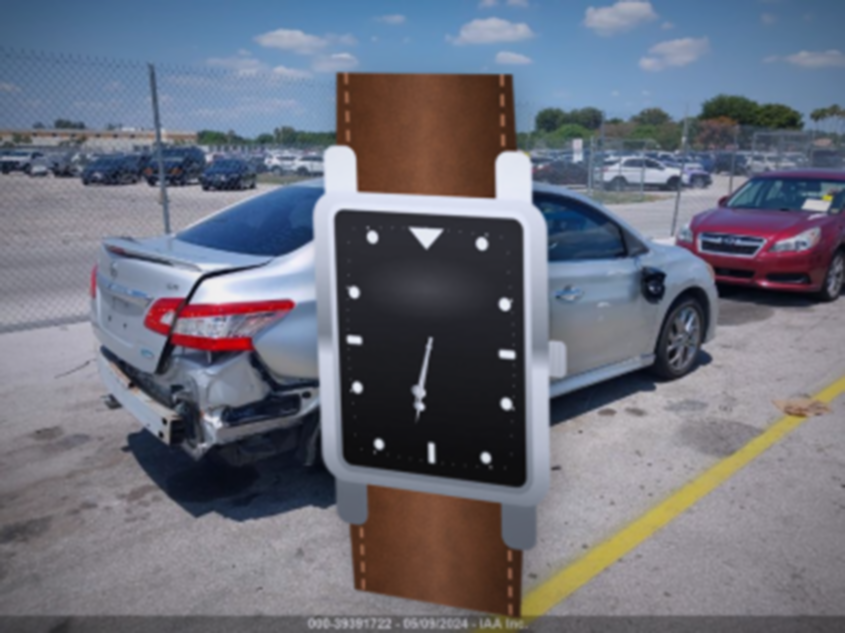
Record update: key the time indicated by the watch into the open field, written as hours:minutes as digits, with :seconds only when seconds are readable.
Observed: 6:32
